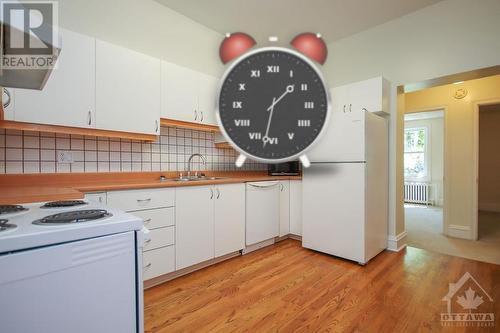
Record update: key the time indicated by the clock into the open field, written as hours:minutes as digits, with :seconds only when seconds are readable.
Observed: 1:32
